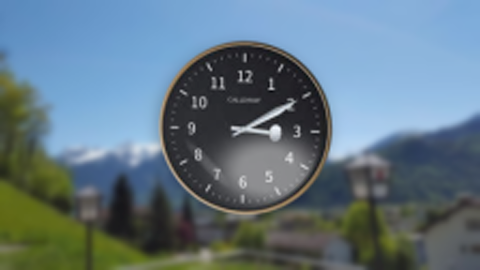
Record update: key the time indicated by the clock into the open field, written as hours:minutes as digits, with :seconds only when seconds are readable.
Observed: 3:10
